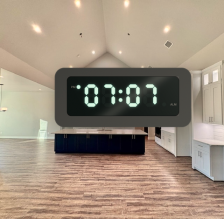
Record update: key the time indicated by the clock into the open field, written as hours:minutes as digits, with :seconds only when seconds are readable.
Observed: 7:07
